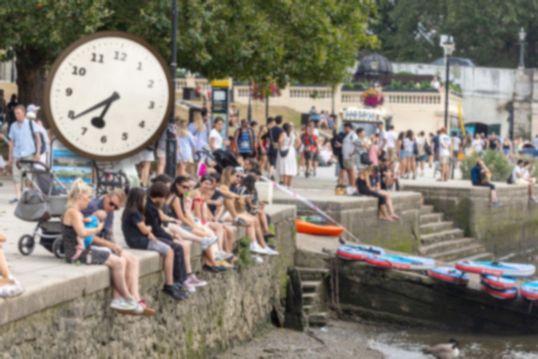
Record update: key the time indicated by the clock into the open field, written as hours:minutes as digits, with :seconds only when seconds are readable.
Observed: 6:39
